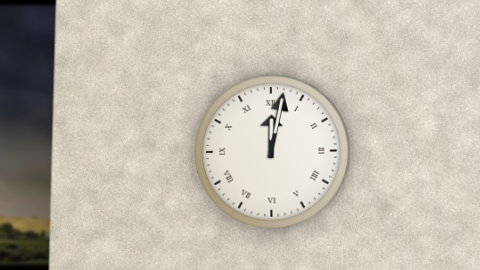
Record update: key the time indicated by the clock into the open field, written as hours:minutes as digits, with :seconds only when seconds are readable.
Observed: 12:02
